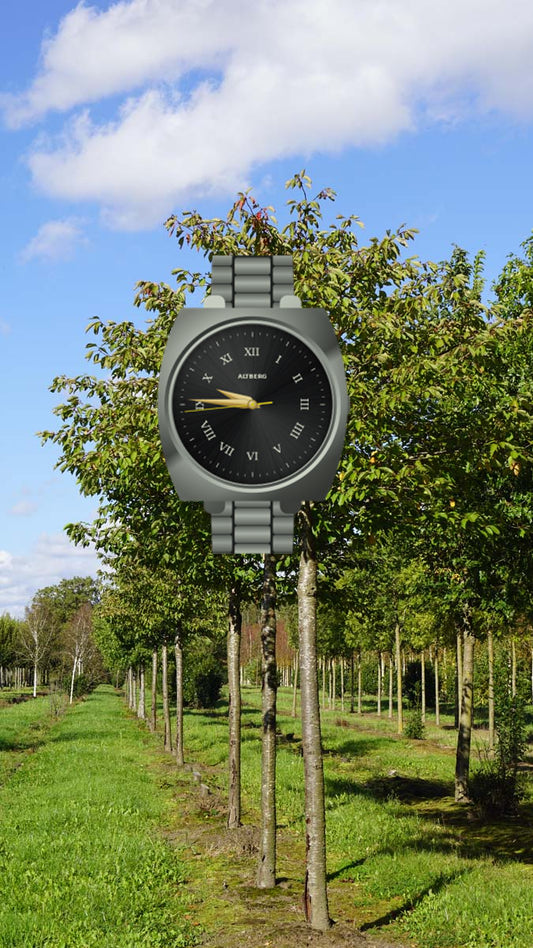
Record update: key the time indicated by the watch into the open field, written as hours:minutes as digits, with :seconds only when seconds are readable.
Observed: 9:45:44
